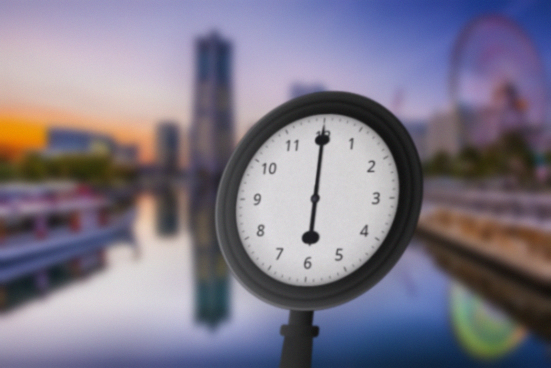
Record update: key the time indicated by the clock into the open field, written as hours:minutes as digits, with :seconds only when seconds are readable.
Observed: 6:00
